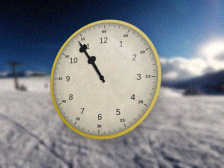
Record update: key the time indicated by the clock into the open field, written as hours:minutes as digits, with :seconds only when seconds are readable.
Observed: 10:54
